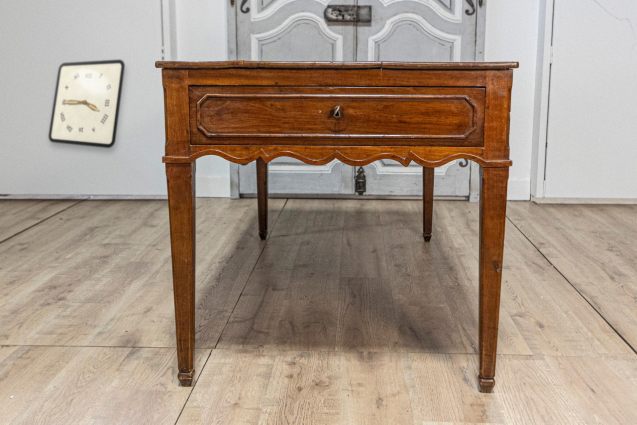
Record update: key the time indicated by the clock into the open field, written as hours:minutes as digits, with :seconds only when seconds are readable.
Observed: 3:45
